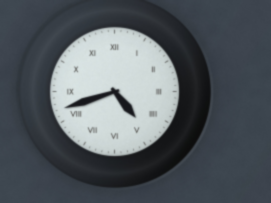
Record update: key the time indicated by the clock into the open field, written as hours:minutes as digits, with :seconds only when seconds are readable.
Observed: 4:42
